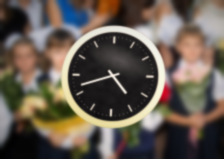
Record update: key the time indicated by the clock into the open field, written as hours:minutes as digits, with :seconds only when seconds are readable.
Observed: 4:42
